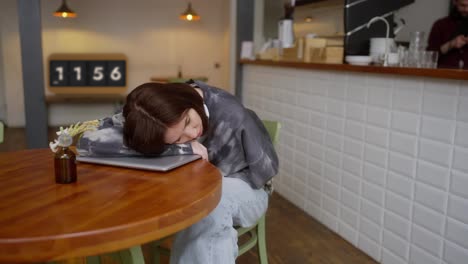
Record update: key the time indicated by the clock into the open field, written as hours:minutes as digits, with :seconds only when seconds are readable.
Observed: 11:56
